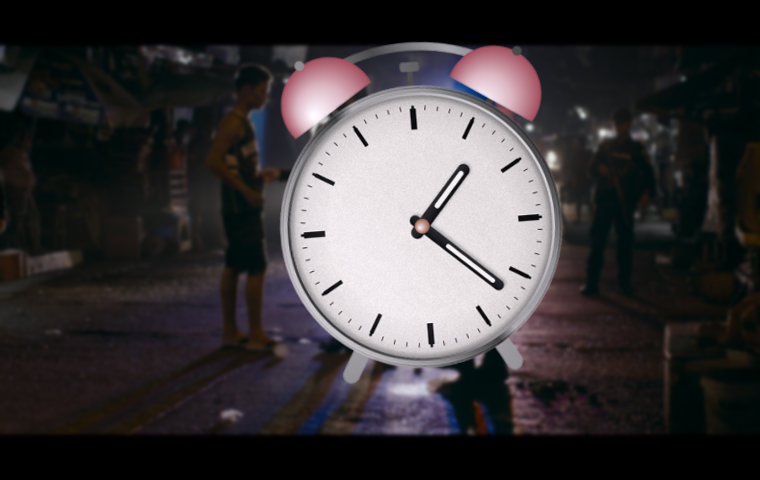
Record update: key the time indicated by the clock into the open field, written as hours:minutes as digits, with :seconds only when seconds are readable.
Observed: 1:22
